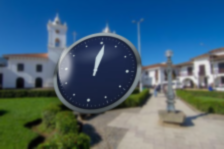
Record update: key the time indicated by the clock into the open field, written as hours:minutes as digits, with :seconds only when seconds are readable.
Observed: 12:01
